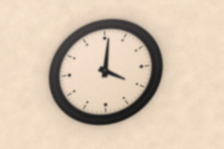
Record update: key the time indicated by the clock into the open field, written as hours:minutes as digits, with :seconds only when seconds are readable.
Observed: 4:01
